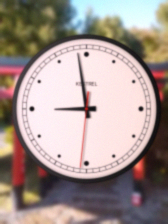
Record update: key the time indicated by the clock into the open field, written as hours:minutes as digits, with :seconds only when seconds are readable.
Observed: 8:58:31
